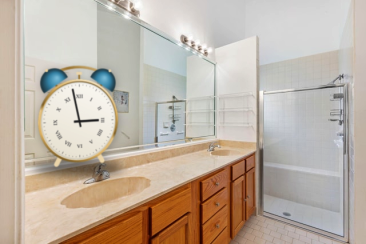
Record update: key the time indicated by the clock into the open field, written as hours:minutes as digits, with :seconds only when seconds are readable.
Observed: 2:58
